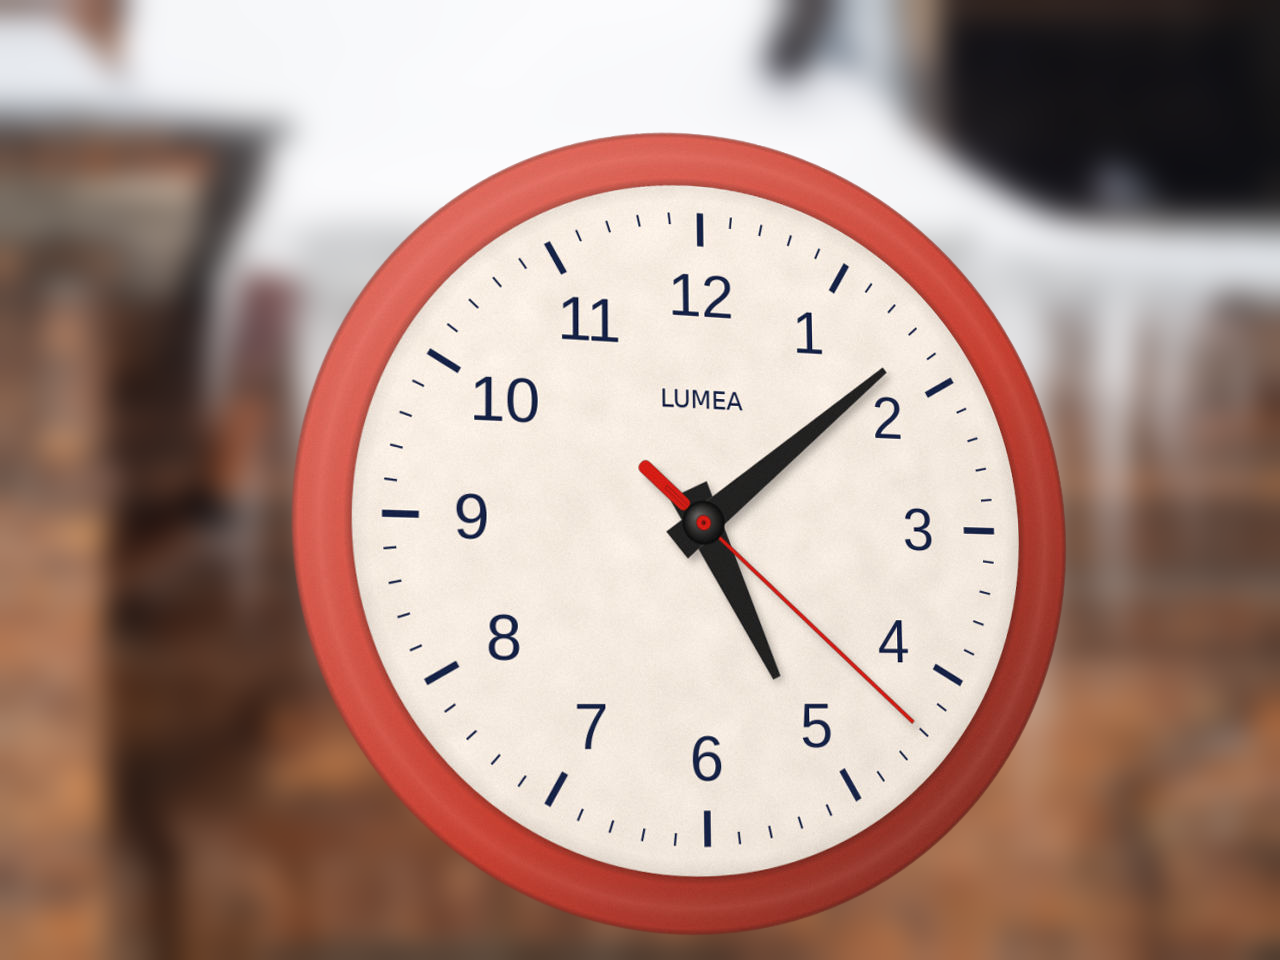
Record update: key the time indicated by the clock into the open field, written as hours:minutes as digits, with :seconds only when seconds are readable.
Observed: 5:08:22
